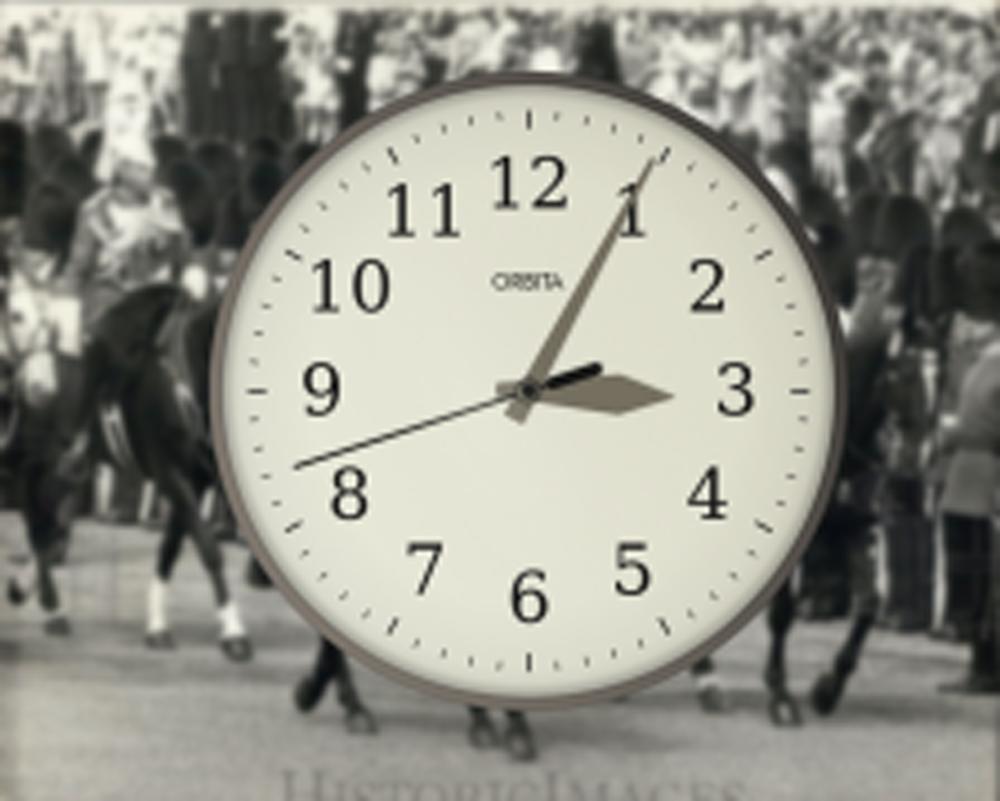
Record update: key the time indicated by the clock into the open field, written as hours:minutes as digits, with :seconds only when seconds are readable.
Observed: 3:04:42
